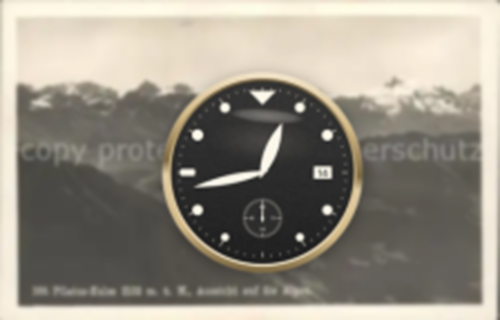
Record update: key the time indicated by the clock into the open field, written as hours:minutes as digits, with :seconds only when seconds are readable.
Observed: 12:43
